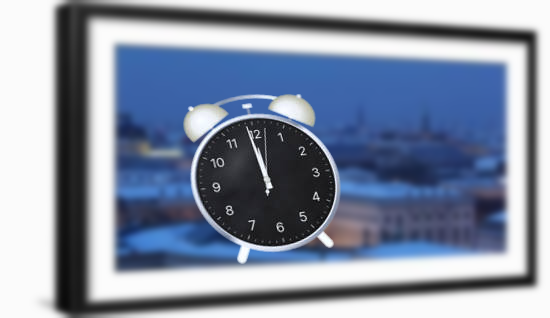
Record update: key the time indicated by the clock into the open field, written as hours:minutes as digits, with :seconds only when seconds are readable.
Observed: 11:59:02
